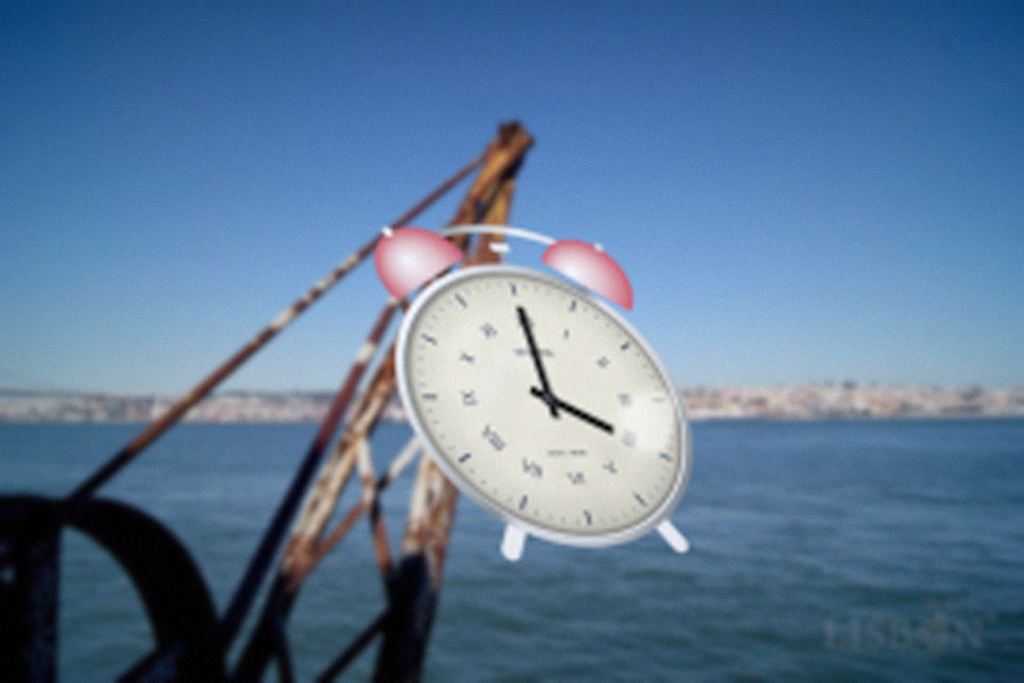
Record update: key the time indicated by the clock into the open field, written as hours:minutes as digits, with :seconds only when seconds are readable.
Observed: 4:00
